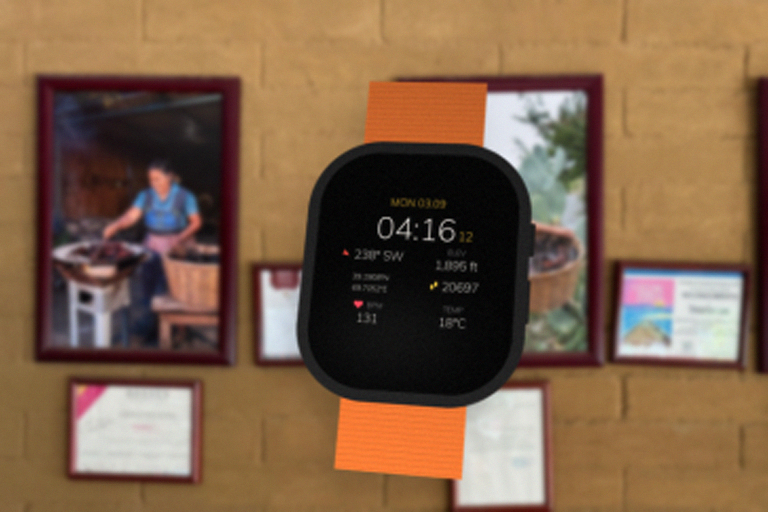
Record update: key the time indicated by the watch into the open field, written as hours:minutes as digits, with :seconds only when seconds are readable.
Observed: 4:16
